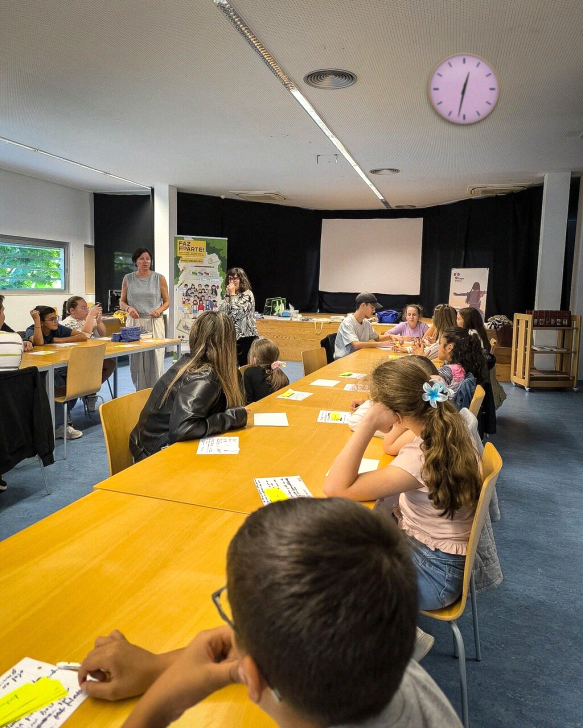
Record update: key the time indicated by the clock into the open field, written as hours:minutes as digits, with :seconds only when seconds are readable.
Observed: 12:32
